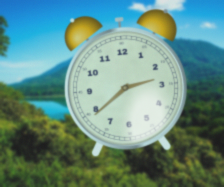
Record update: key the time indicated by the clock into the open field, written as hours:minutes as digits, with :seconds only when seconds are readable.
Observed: 2:39
